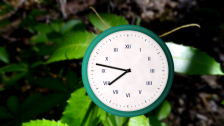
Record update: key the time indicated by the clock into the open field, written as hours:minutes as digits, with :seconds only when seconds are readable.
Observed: 7:47
